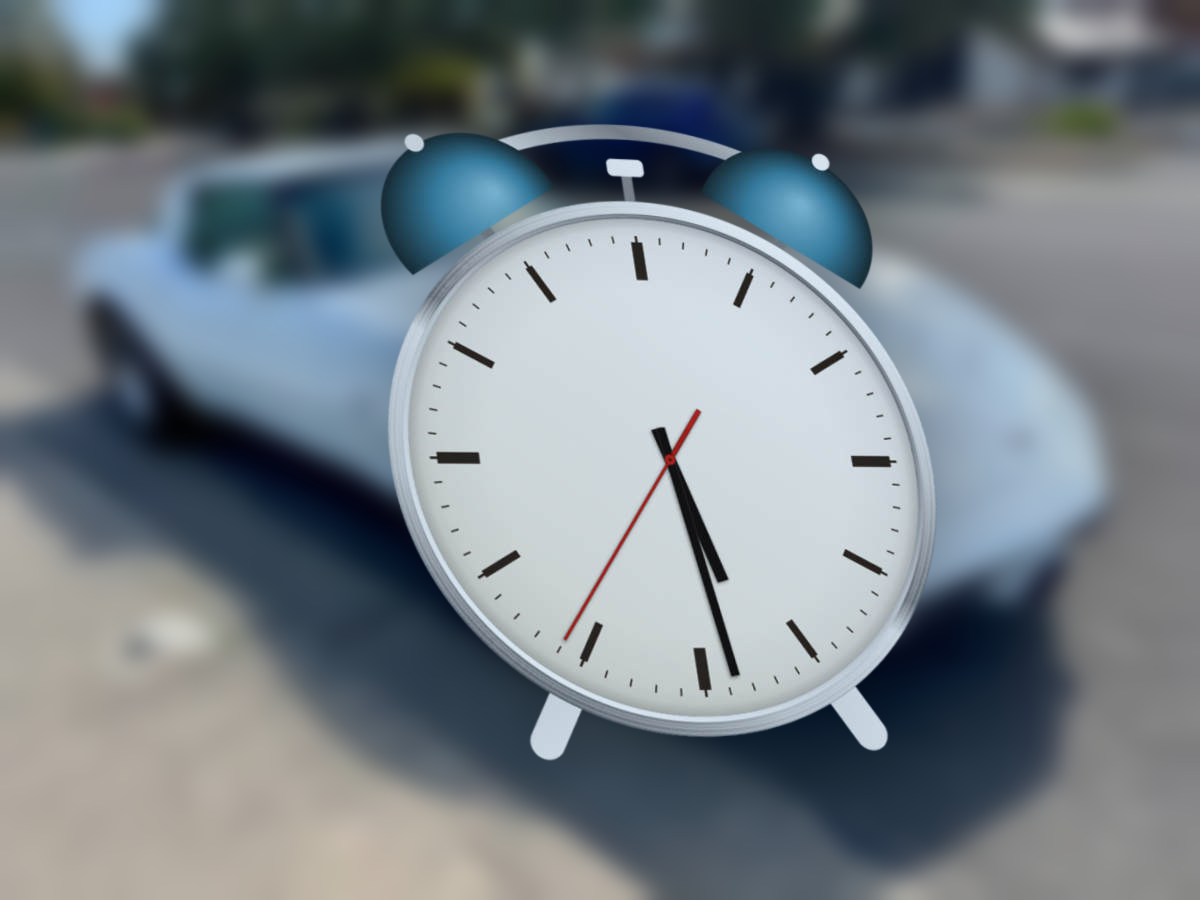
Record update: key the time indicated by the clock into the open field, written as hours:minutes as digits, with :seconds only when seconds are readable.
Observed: 5:28:36
